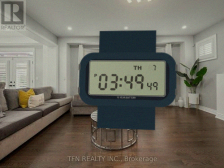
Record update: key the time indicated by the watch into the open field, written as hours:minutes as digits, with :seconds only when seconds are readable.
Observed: 3:49:49
